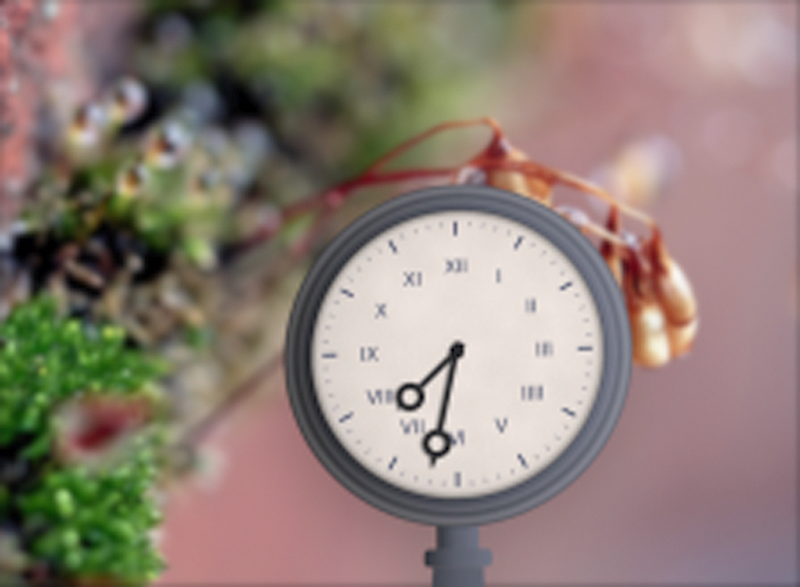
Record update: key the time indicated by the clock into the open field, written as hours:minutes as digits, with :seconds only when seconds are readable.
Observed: 7:32
